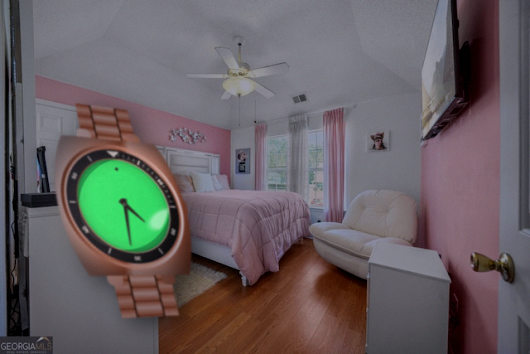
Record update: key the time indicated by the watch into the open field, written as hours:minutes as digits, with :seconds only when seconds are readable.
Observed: 4:31
